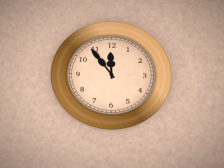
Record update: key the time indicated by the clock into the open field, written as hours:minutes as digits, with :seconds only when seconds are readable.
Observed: 11:54
